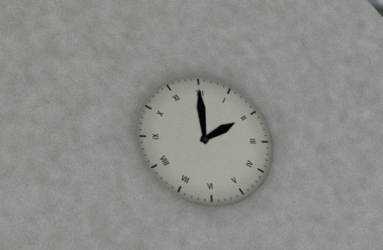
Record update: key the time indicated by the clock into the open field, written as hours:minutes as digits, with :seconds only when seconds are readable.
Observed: 2:00
